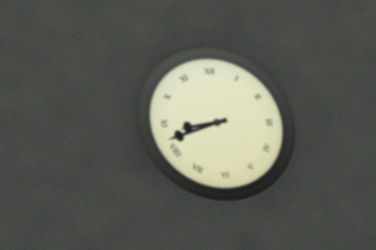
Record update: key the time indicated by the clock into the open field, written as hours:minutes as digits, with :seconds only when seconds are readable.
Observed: 8:42
